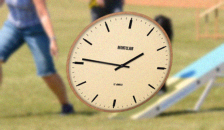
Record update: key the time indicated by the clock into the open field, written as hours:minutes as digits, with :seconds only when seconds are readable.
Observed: 1:46
